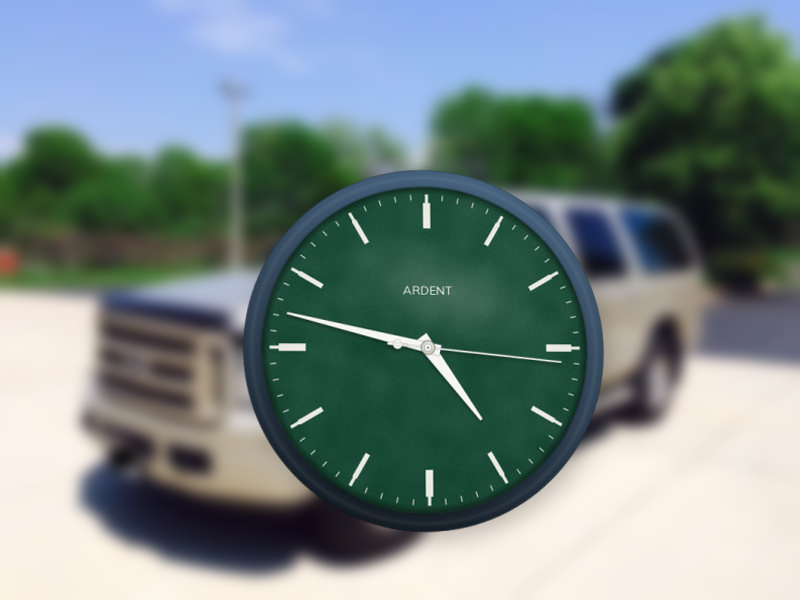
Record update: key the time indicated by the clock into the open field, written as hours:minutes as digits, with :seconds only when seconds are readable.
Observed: 4:47:16
